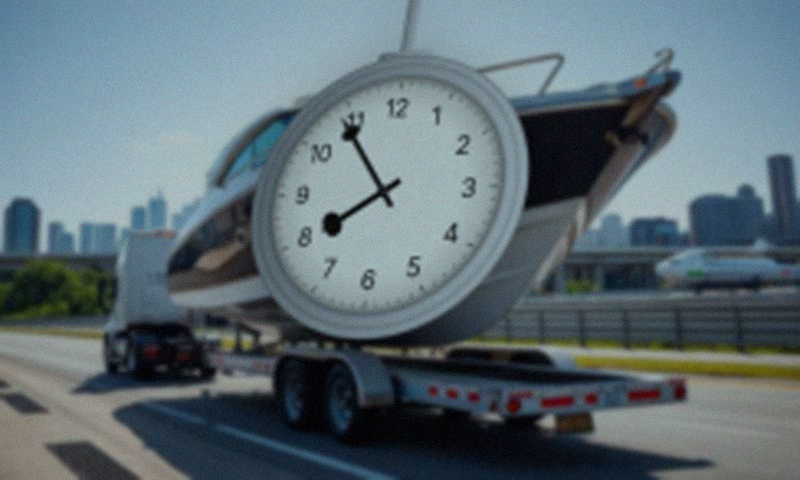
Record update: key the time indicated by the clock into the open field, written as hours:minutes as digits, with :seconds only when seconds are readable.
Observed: 7:54
